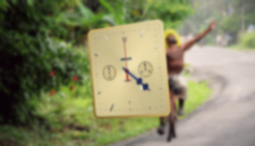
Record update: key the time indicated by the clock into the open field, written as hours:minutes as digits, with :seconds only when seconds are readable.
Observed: 4:22
